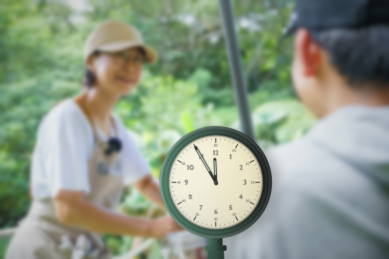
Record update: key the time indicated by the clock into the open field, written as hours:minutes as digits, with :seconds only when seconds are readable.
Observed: 11:55
